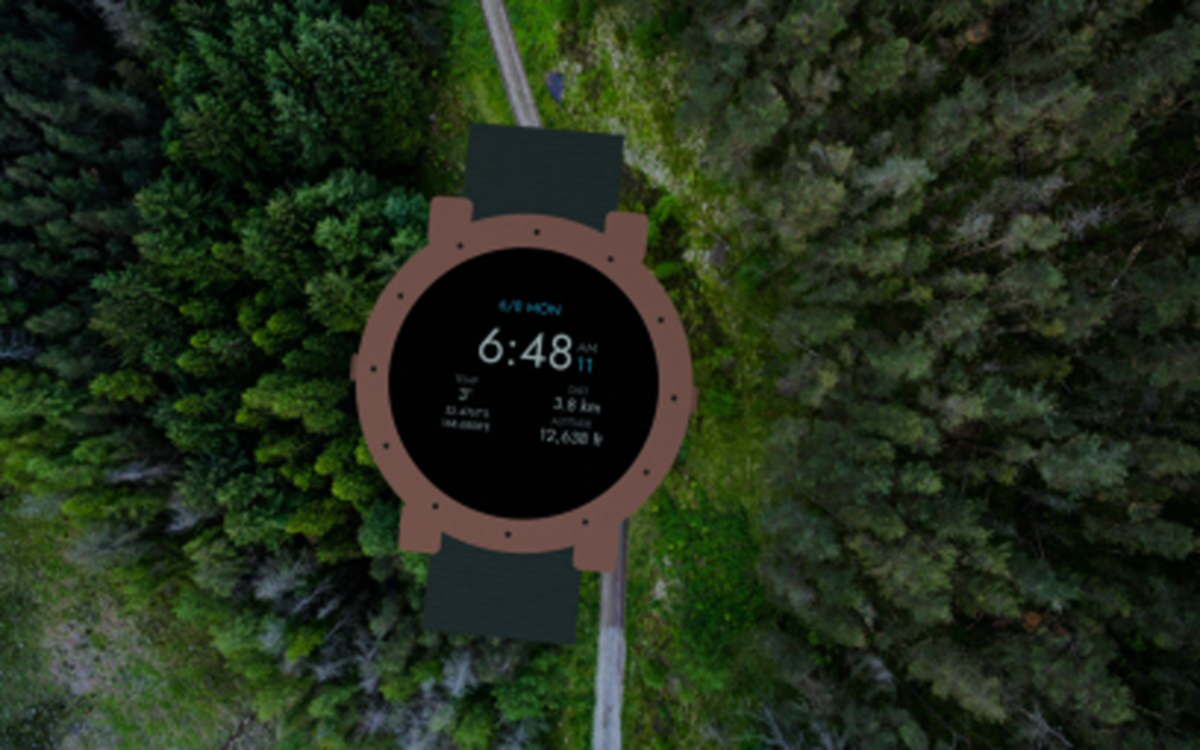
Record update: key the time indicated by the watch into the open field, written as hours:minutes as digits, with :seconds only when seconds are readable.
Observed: 6:48
